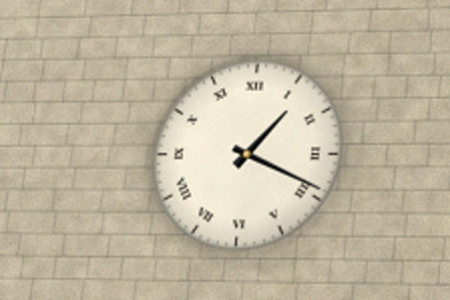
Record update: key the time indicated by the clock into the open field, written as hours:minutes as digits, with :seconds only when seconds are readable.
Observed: 1:19
